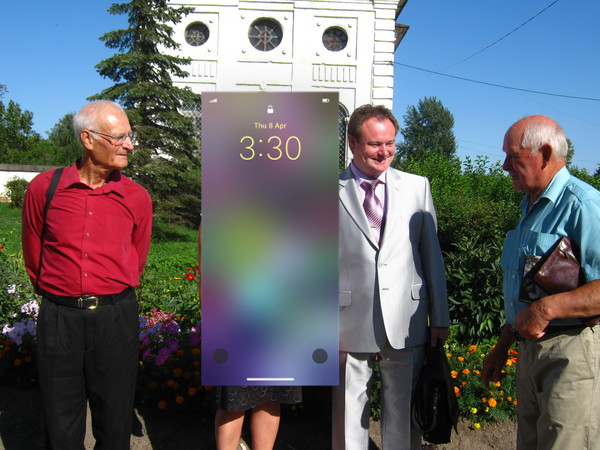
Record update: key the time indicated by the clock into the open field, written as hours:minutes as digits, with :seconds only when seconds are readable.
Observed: 3:30
